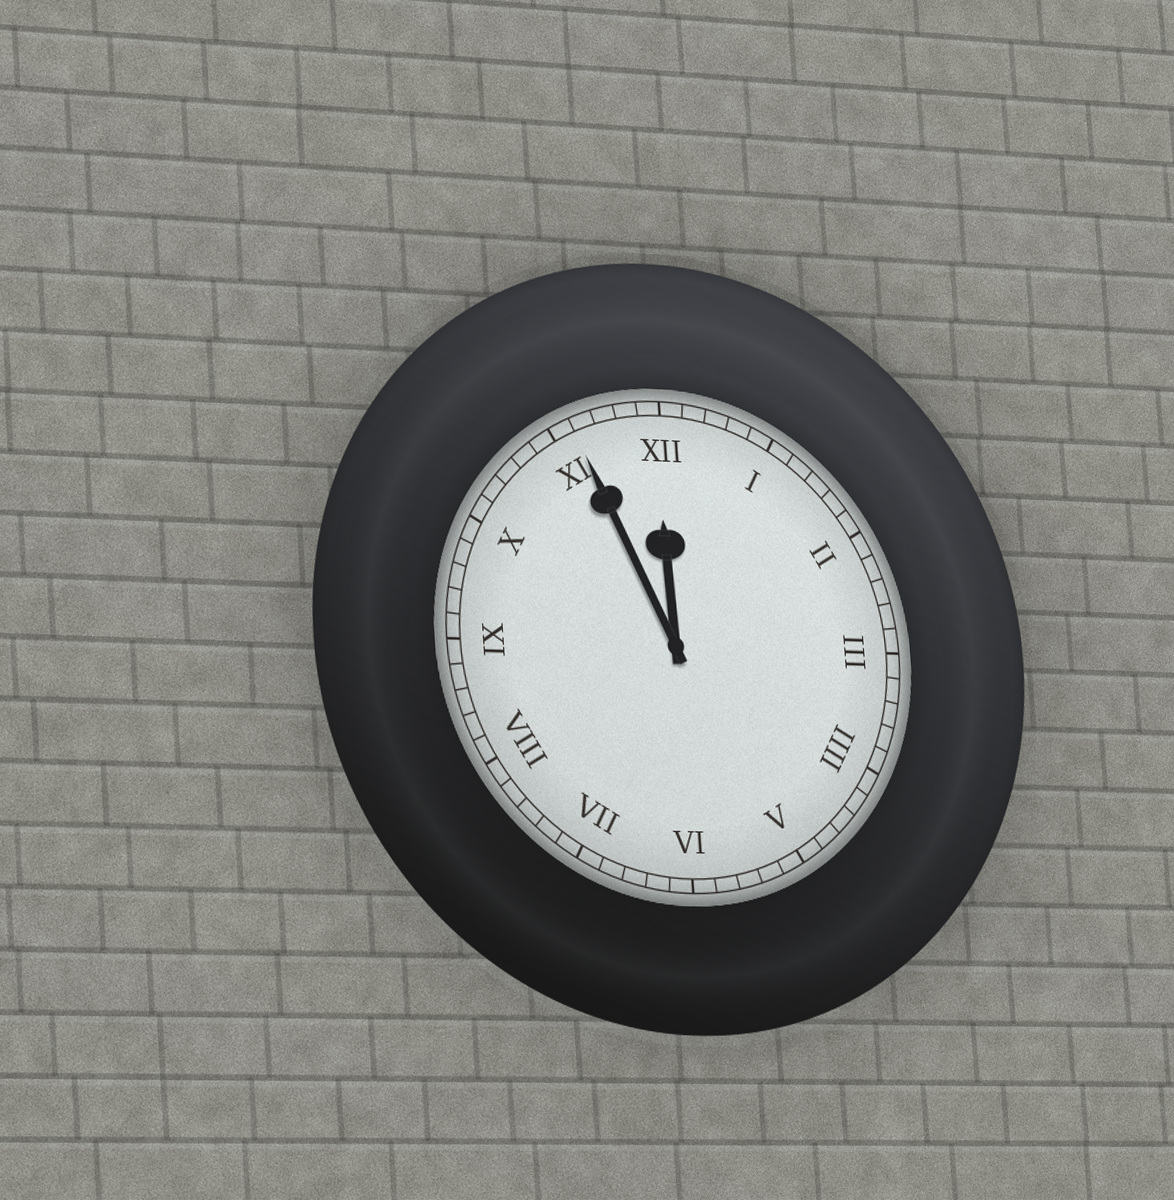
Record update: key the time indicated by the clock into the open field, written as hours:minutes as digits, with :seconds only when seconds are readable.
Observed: 11:56
